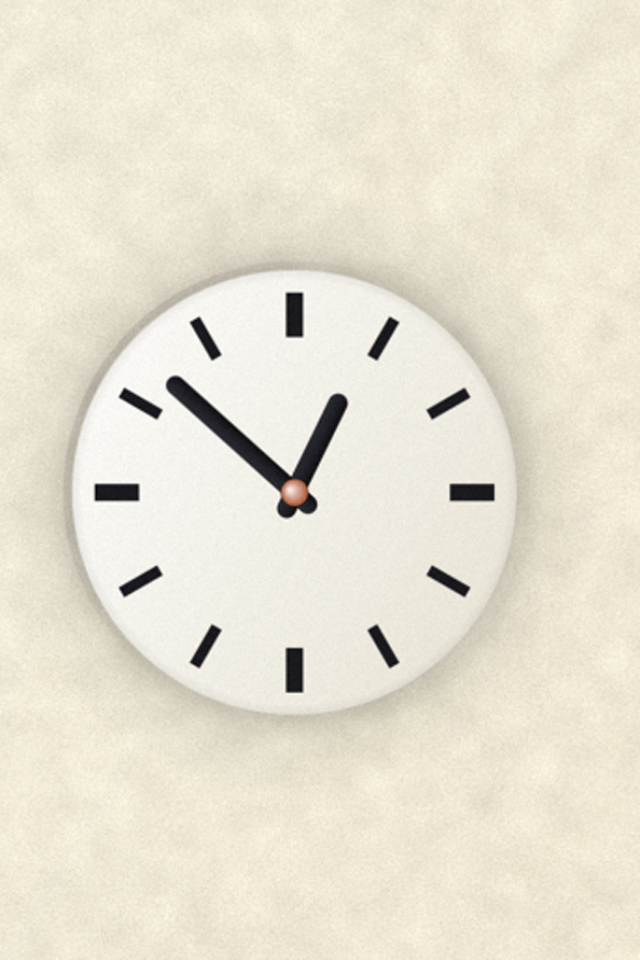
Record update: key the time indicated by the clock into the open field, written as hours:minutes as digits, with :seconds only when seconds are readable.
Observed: 12:52
